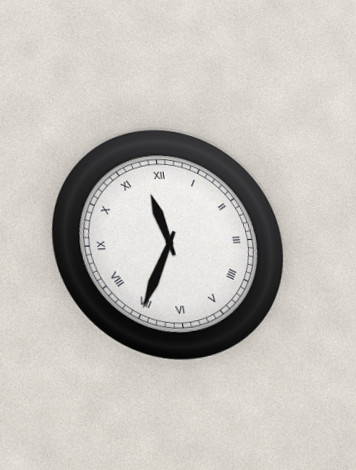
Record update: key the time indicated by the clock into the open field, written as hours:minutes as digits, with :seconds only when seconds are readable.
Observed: 11:35
